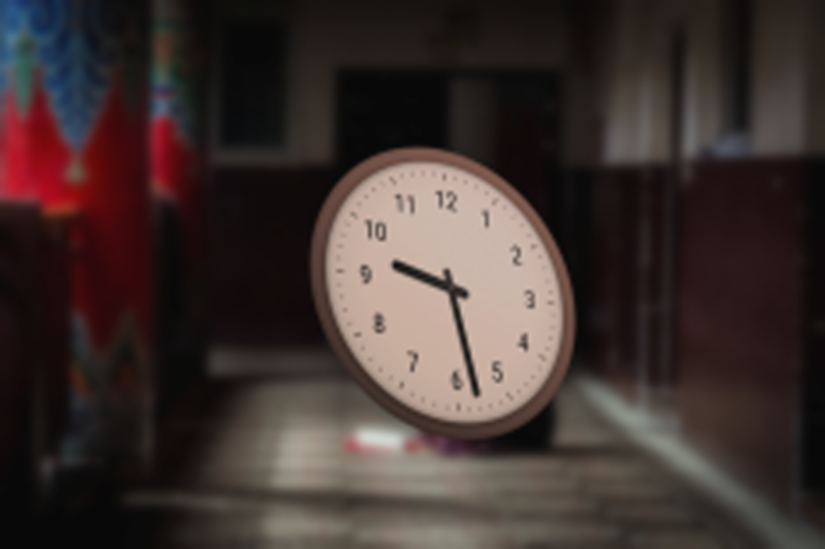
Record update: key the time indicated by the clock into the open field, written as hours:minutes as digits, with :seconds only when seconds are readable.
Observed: 9:28
